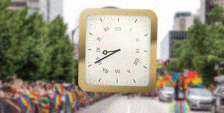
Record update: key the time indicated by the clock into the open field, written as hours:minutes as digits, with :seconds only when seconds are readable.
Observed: 8:40
